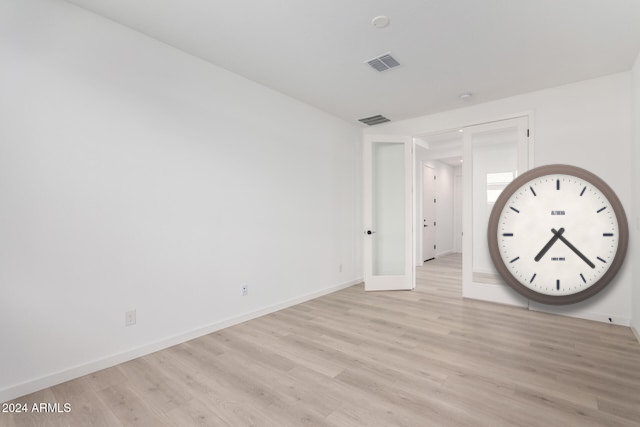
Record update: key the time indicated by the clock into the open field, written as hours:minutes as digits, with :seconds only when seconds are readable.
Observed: 7:22
